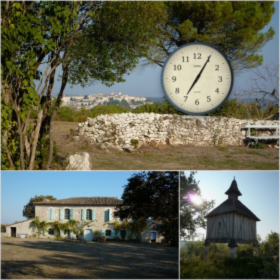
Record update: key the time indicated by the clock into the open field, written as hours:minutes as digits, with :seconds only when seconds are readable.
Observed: 7:05
